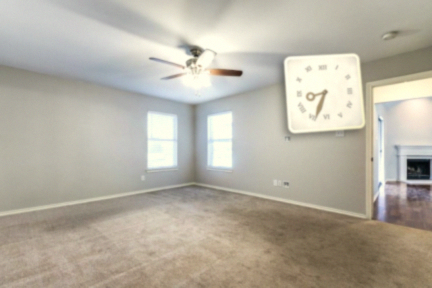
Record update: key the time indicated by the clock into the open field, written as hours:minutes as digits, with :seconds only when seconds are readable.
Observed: 8:34
